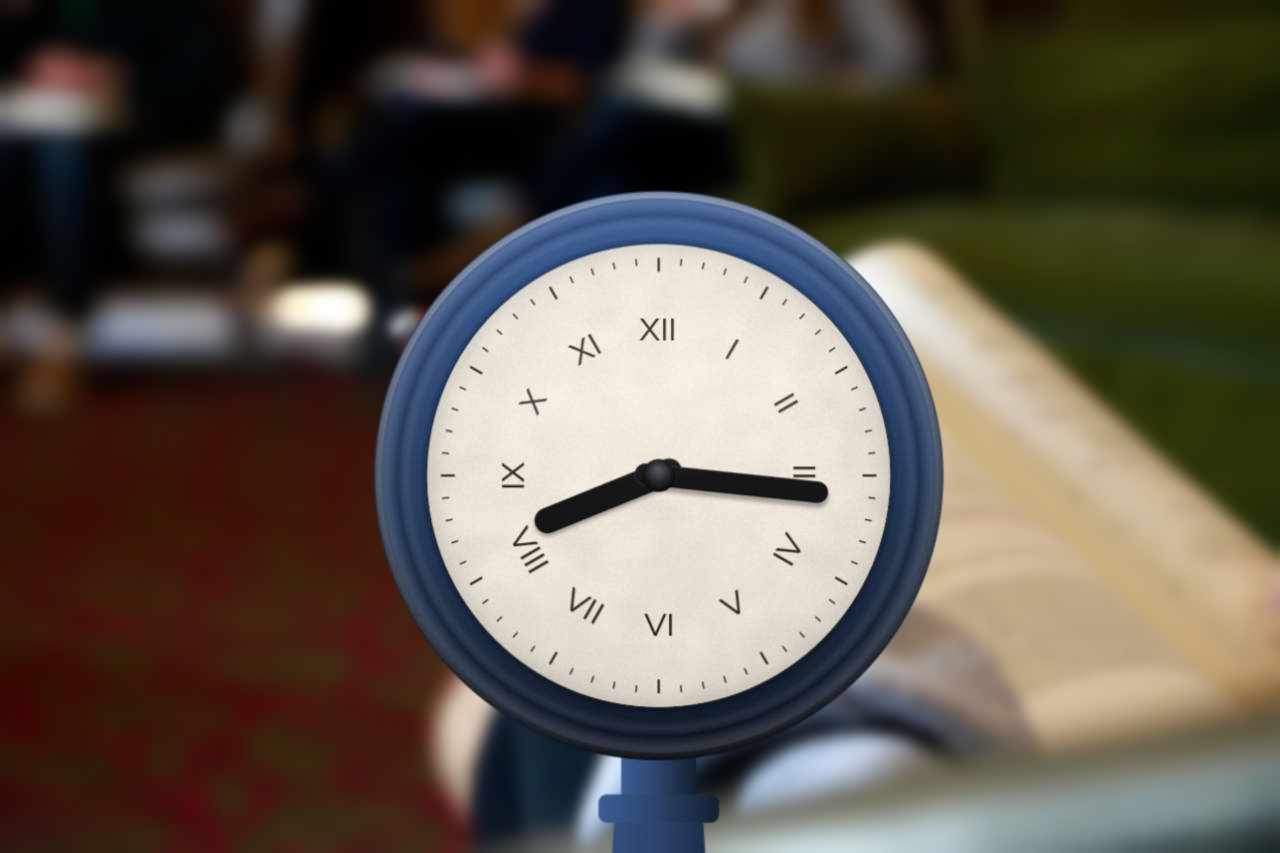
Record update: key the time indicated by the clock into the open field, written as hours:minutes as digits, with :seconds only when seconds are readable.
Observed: 8:16
